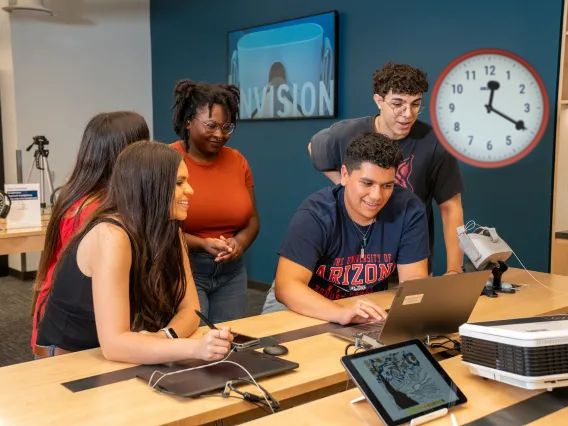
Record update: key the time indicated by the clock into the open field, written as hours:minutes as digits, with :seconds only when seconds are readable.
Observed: 12:20
